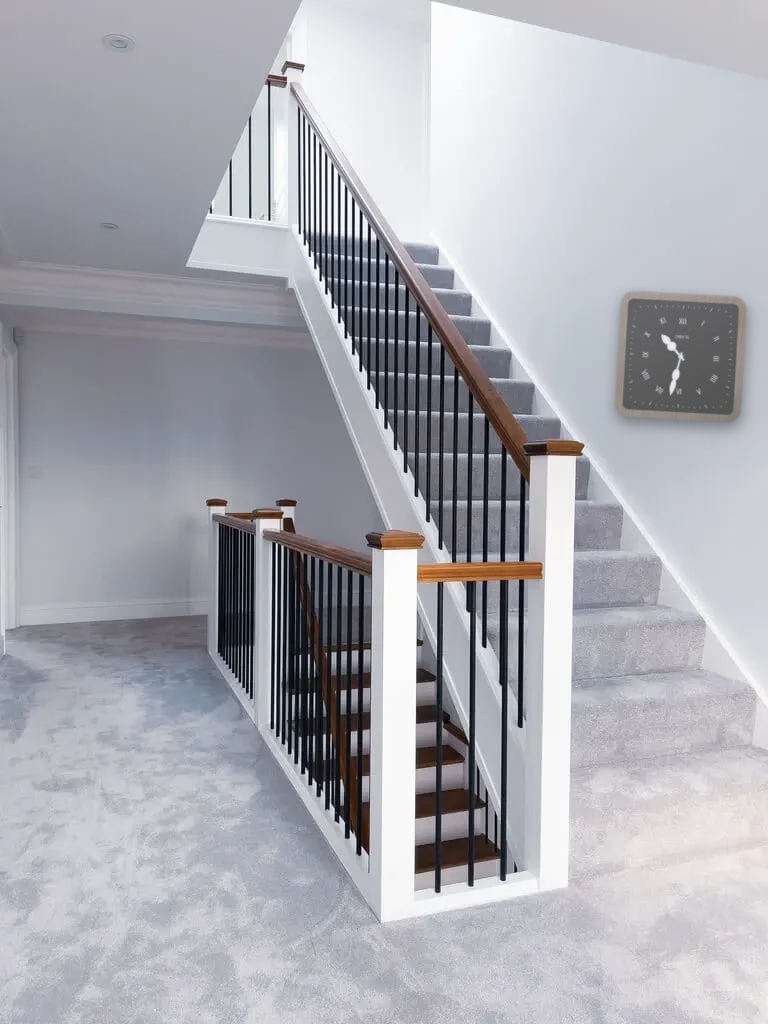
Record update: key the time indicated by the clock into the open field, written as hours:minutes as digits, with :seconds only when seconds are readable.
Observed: 10:32
